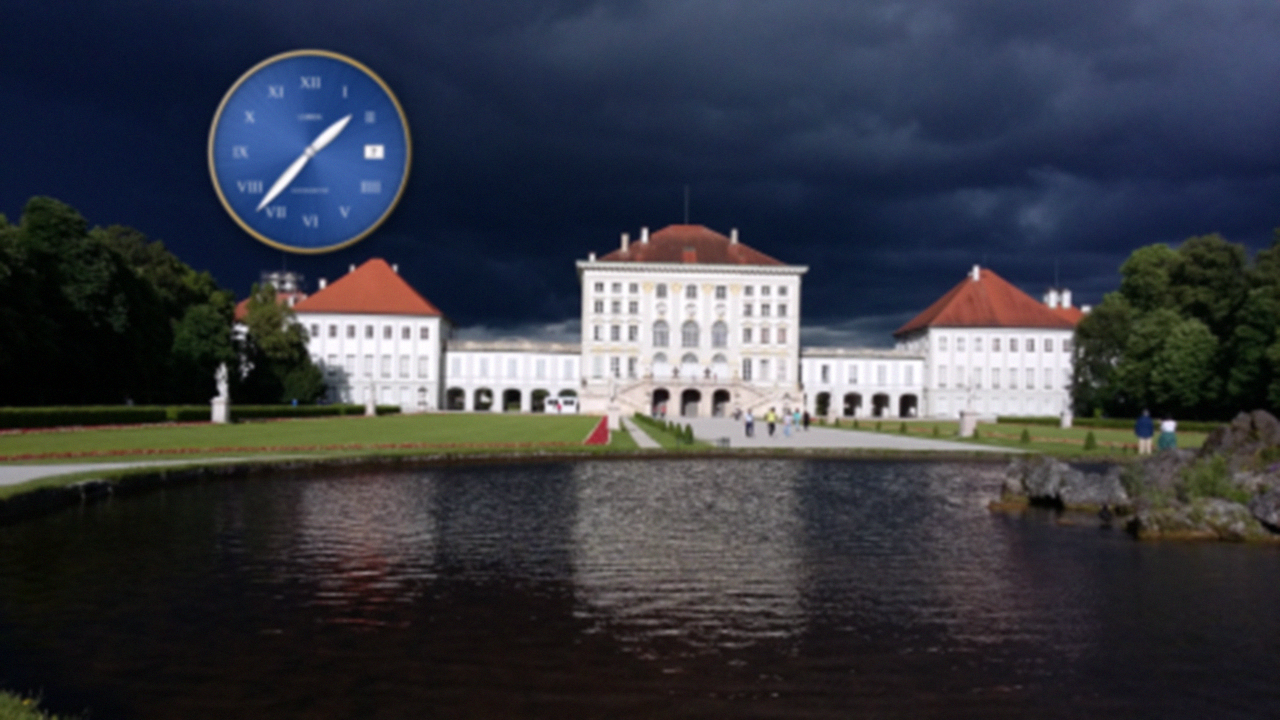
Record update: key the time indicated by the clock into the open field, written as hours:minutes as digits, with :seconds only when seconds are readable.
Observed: 1:37
